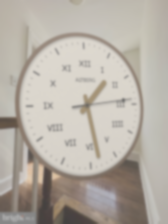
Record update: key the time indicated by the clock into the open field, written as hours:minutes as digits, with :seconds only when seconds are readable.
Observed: 1:28:14
